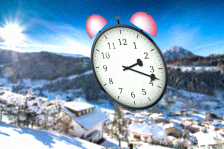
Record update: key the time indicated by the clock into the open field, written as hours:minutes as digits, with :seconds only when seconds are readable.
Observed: 2:18
